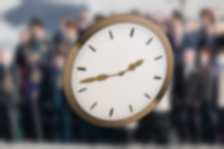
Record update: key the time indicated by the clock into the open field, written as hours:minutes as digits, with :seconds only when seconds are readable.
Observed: 1:42
